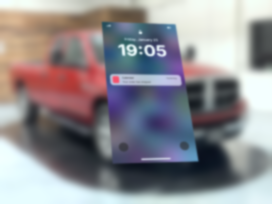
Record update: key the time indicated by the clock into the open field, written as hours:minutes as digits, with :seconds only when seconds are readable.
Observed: 19:05
